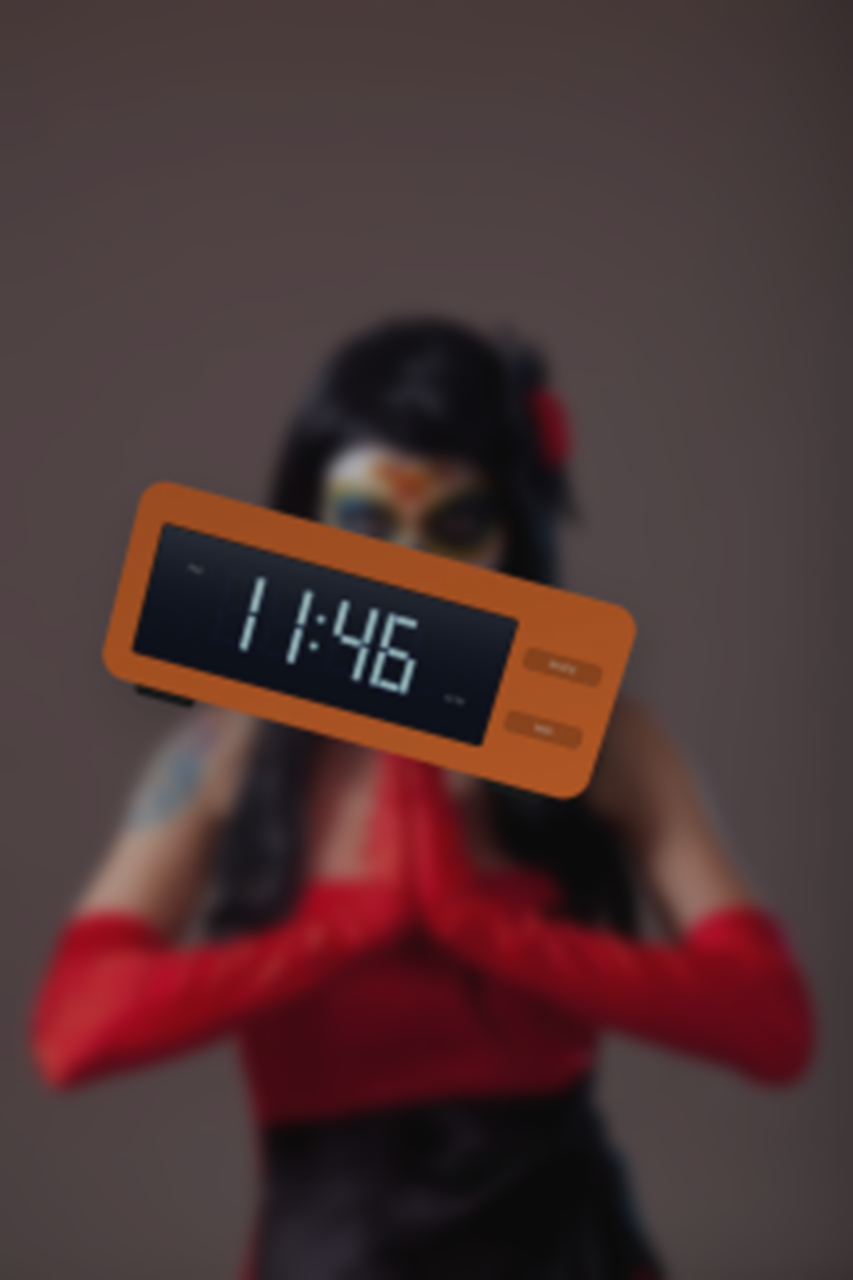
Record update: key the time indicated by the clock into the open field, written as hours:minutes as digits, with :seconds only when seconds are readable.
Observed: 11:46
